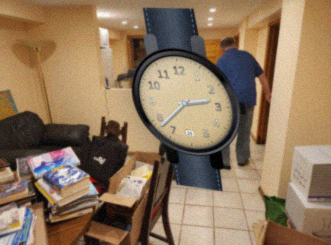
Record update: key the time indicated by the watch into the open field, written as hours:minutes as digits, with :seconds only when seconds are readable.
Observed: 2:38
